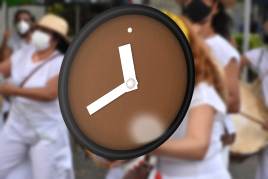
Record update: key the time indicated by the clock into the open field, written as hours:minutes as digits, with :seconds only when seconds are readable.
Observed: 11:41
